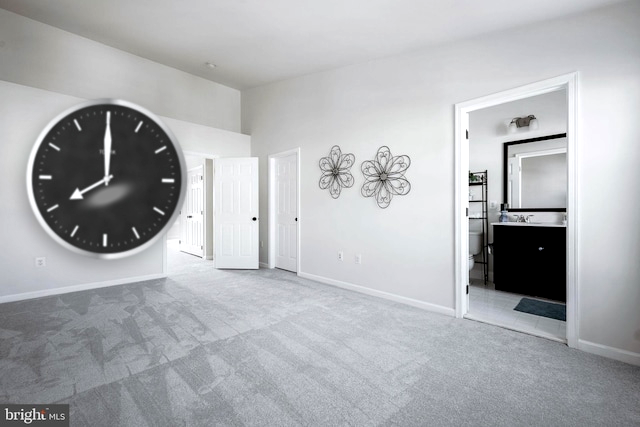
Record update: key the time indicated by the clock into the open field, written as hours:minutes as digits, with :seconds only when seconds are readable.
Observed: 8:00
